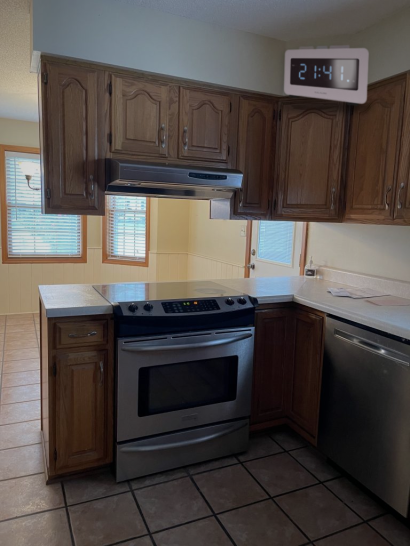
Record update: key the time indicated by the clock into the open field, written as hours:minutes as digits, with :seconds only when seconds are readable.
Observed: 21:41
